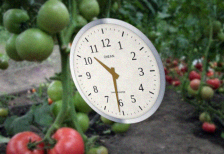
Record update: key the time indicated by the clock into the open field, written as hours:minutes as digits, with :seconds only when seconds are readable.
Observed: 10:31
